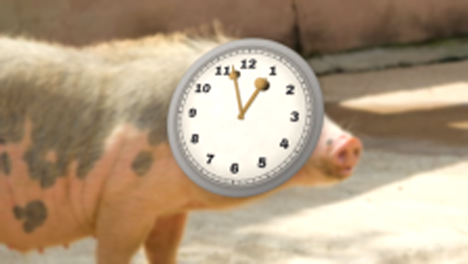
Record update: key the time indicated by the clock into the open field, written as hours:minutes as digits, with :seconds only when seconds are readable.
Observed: 12:57
